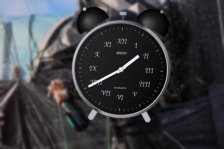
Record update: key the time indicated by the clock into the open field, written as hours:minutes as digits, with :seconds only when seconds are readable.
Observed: 1:40
